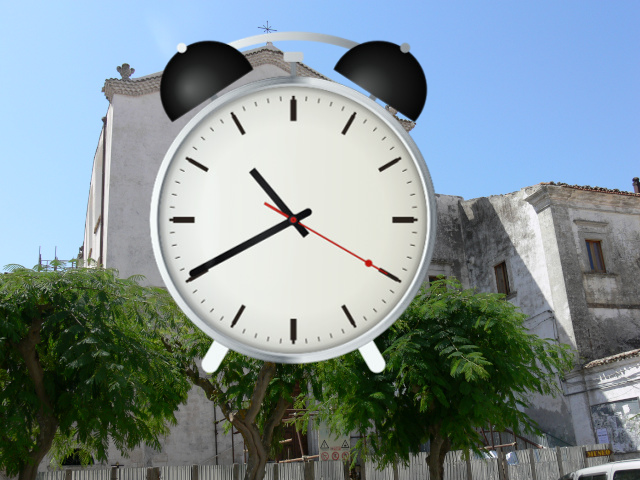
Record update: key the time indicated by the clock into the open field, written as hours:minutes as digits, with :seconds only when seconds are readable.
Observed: 10:40:20
